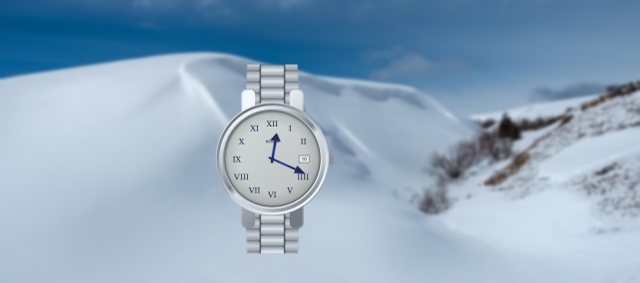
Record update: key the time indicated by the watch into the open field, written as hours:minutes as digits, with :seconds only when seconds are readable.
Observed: 12:19
